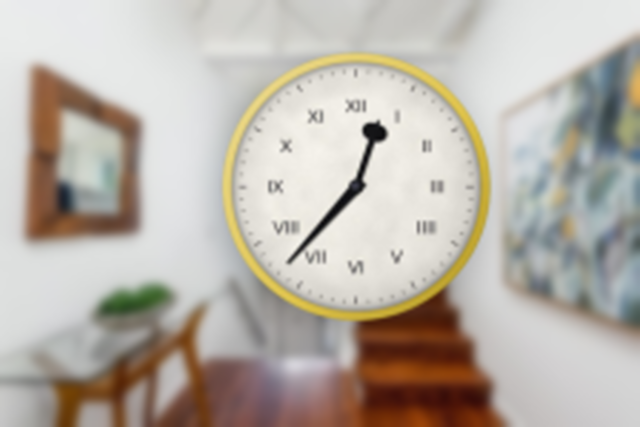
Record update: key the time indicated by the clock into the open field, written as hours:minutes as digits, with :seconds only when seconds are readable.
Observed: 12:37
